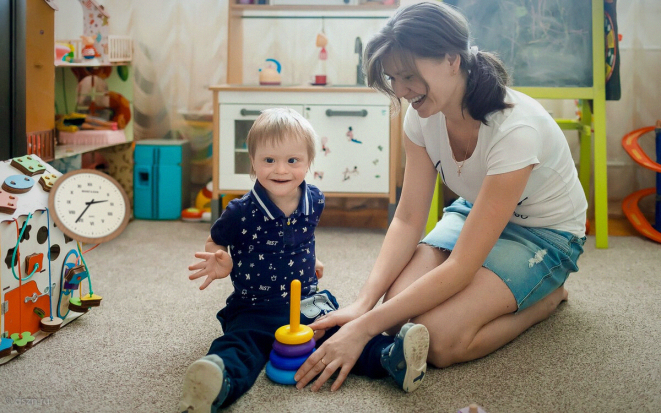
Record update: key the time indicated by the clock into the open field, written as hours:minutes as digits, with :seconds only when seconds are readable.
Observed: 2:36
